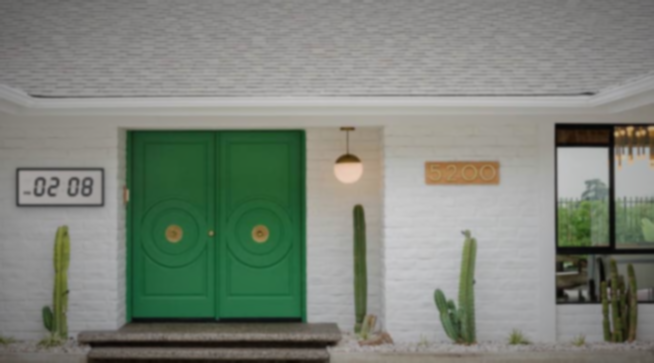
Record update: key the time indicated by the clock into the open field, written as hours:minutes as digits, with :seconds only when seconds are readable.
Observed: 2:08
